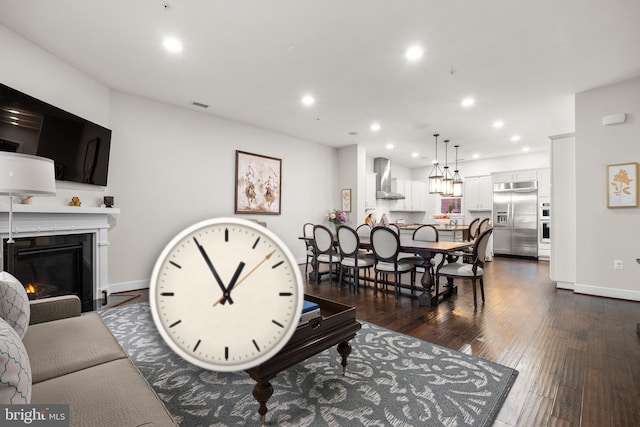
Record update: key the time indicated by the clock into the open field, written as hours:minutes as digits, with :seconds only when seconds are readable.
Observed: 12:55:08
